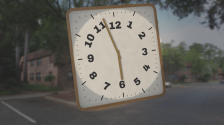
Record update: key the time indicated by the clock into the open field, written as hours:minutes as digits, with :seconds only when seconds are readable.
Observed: 5:57
